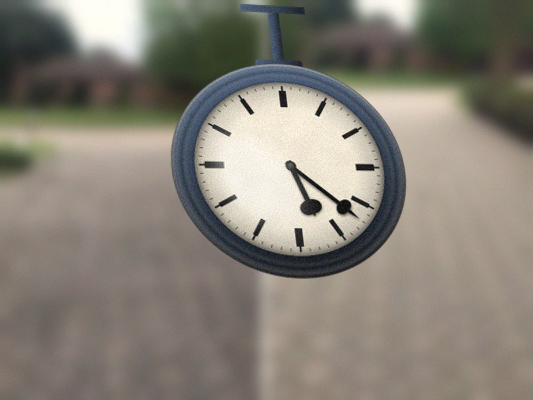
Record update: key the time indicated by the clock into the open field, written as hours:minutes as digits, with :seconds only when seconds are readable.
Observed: 5:22
